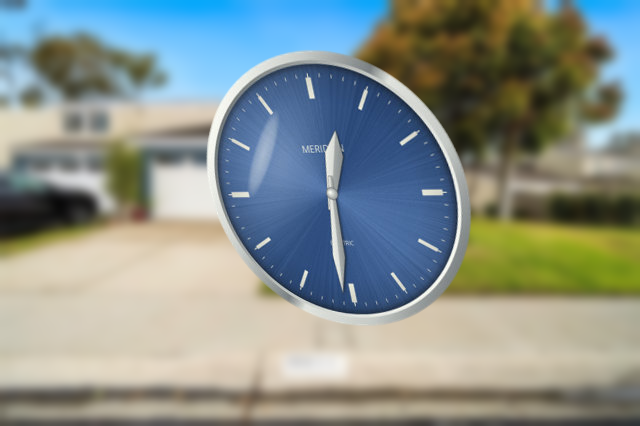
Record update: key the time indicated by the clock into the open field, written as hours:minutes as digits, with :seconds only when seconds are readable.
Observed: 12:31
